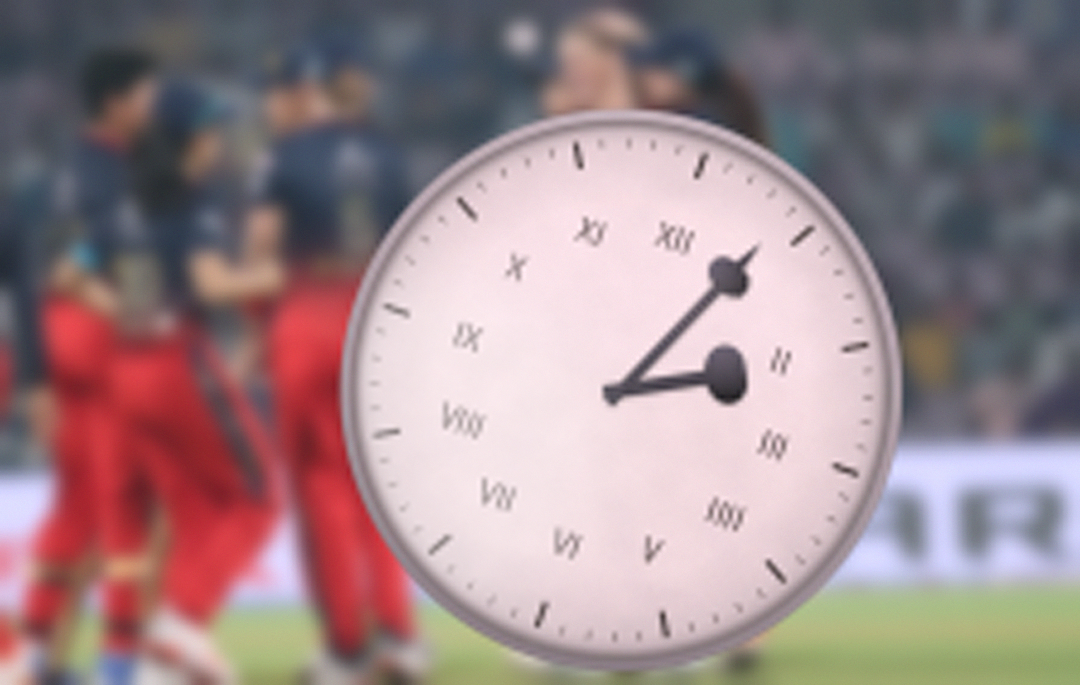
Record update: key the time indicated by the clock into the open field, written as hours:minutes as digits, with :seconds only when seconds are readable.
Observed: 2:04
